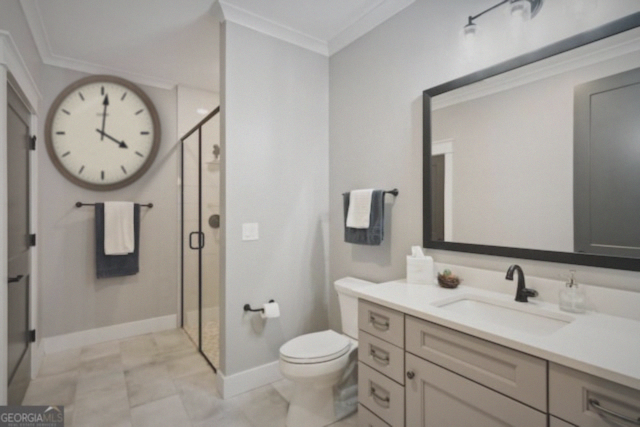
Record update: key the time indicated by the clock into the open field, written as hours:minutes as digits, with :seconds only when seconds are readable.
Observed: 4:01
